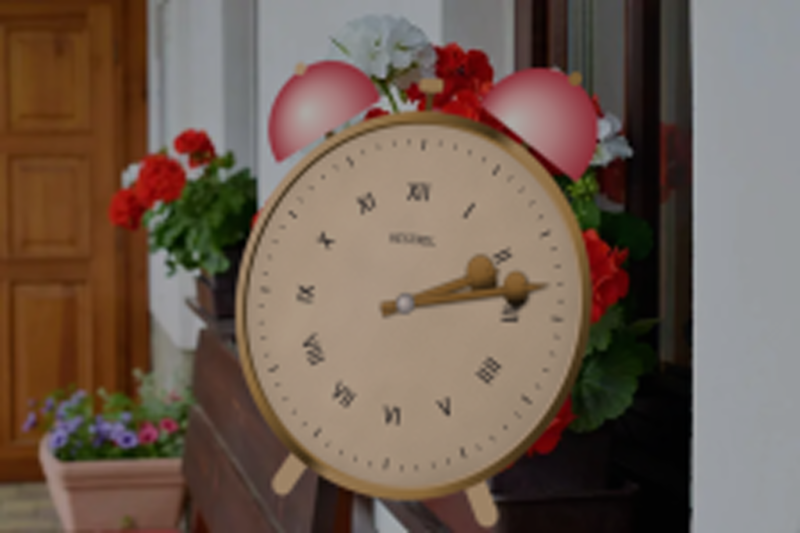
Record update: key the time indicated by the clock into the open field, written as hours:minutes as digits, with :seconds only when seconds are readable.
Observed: 2:13
